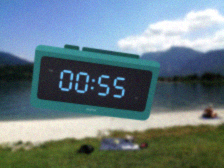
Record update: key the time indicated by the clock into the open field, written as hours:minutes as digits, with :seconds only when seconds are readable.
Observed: 0:55
